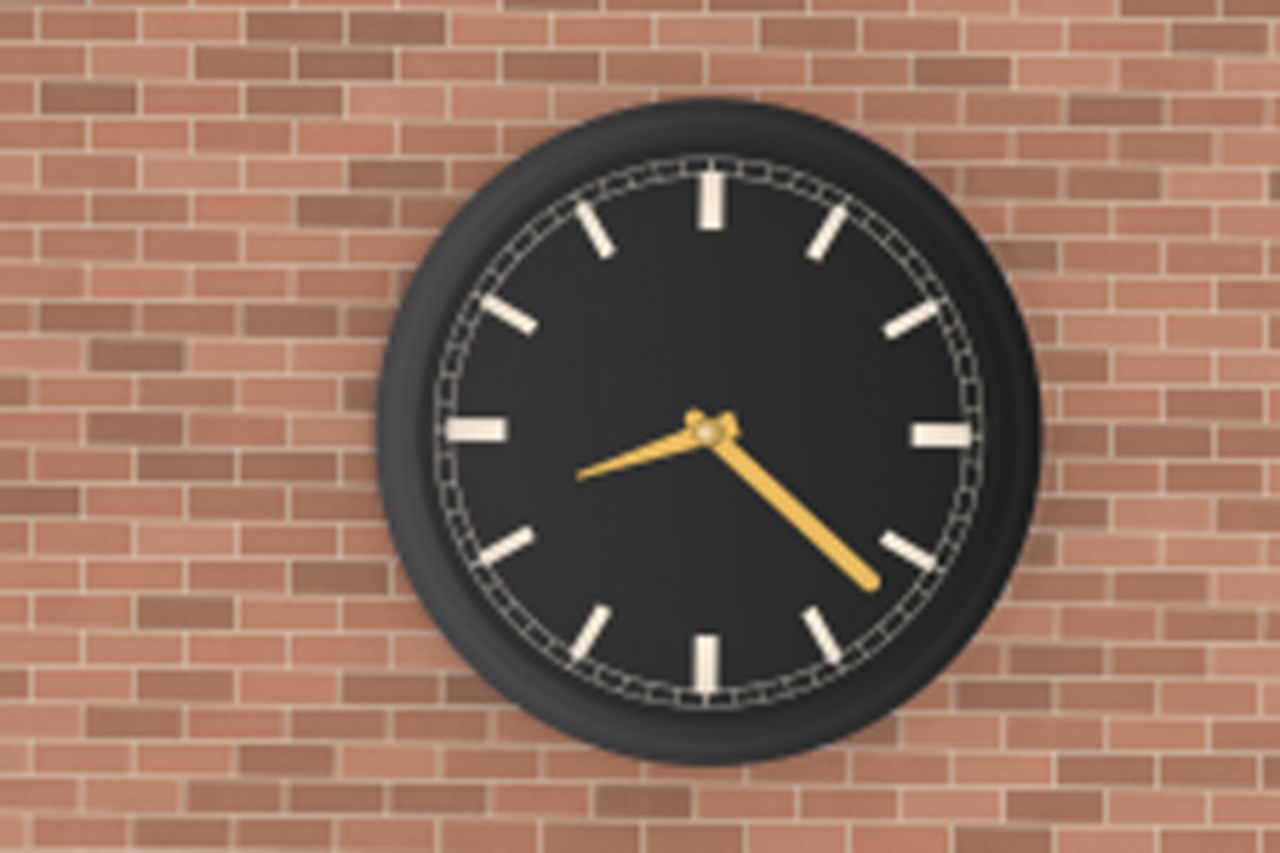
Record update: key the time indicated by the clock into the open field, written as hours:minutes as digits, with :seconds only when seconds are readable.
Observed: 8:22
